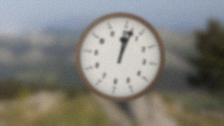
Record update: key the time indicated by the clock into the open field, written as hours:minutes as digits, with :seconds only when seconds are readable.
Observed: 12:02
